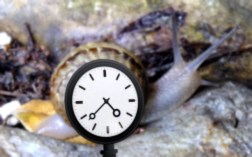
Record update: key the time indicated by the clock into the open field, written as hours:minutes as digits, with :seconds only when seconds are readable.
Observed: 4:38
